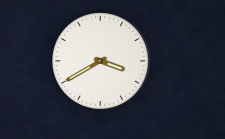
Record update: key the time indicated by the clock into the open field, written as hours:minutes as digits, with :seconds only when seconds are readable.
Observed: 3:40
